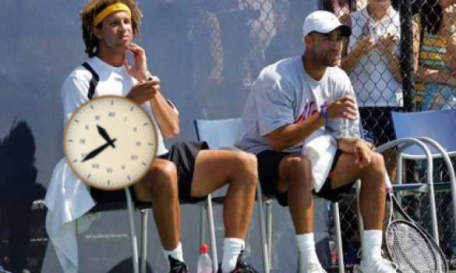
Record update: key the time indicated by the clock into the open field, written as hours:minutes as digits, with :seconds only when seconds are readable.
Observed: 10:39
